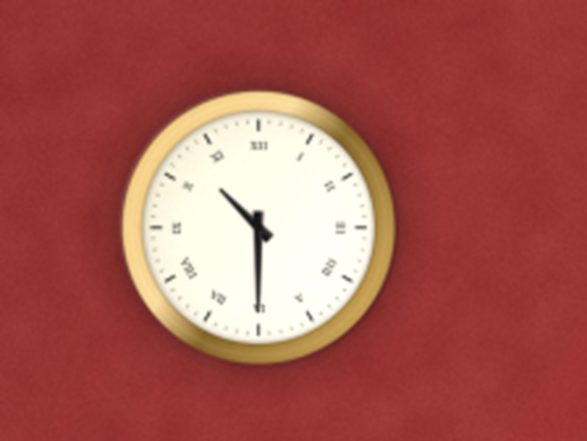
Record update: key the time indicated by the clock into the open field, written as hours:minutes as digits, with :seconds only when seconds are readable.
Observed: 10:30
